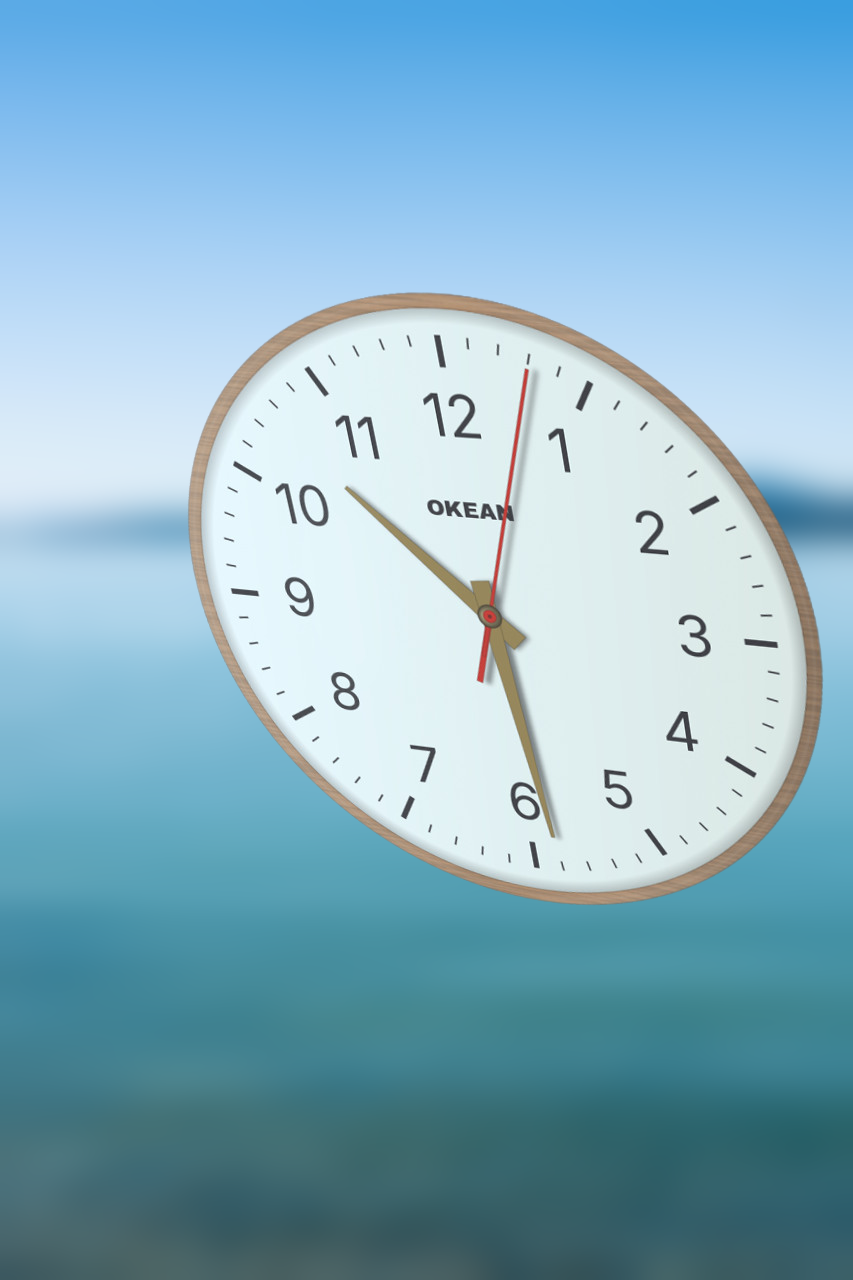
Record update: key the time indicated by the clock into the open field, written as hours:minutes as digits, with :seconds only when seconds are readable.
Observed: 10:29:03
